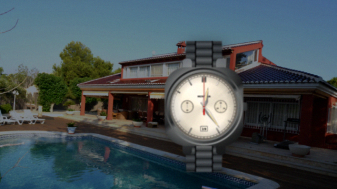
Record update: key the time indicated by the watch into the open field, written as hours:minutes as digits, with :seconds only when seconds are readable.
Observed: 12:24
